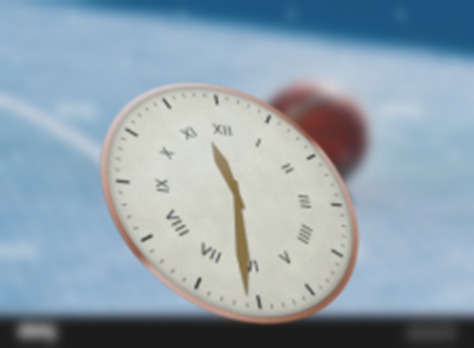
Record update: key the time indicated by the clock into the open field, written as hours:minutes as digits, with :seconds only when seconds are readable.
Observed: 11:31
